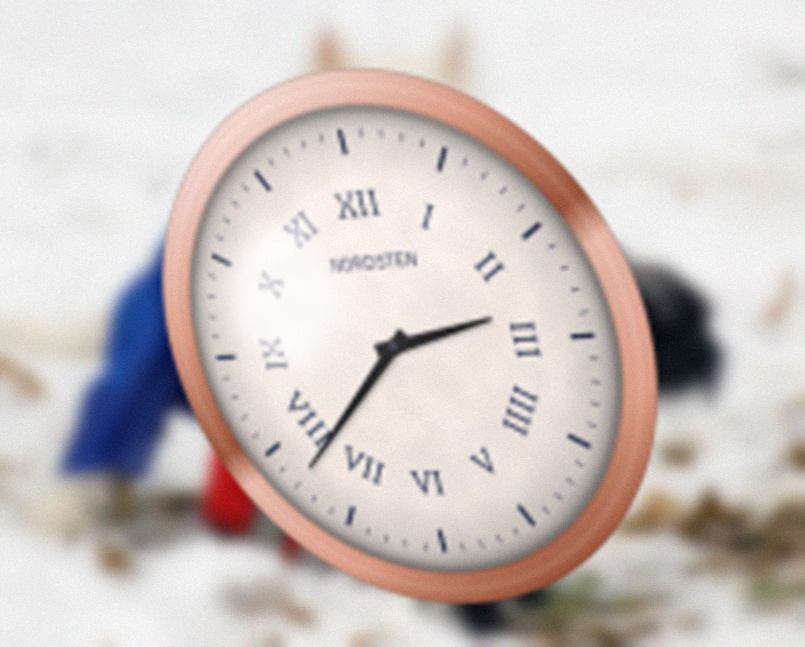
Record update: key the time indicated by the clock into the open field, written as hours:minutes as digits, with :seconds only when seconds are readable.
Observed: 2:38
